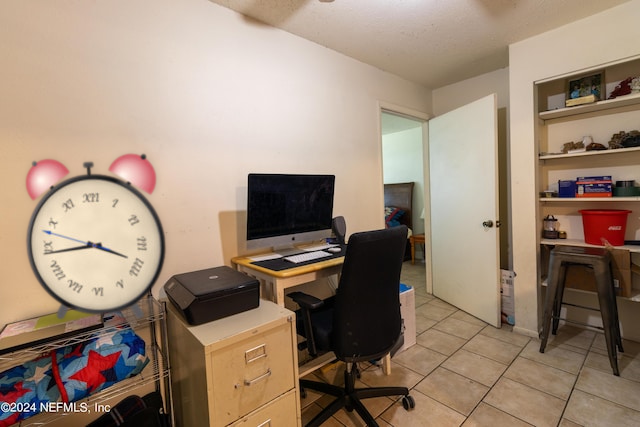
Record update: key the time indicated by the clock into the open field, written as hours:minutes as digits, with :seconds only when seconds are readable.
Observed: 3:43:48
